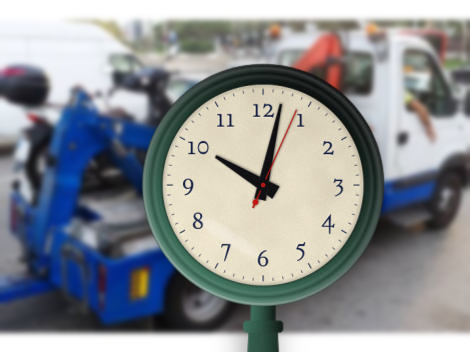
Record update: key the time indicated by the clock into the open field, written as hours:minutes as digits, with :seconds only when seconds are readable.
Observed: 10:02:04
